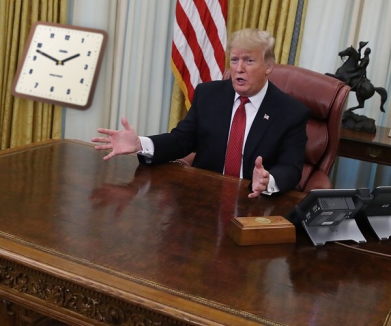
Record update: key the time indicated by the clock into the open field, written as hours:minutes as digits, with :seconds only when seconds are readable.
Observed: 1:48
